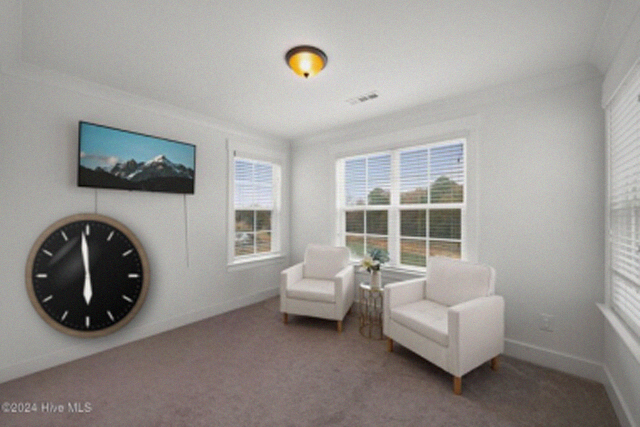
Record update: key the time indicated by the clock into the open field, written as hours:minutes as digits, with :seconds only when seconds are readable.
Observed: 5:59
